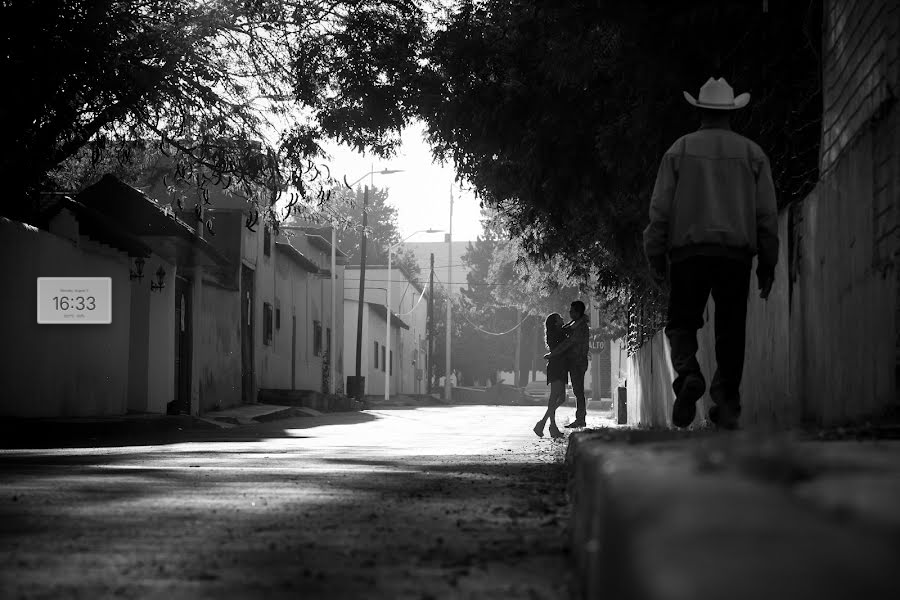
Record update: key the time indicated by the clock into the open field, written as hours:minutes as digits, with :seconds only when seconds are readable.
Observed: 16:33
